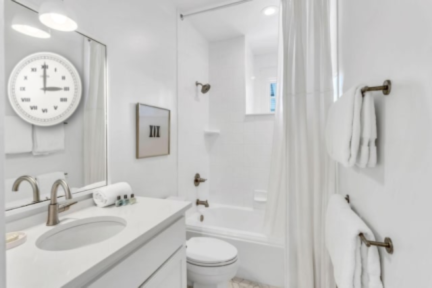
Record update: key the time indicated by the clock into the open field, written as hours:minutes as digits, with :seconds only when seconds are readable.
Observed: 3:00
